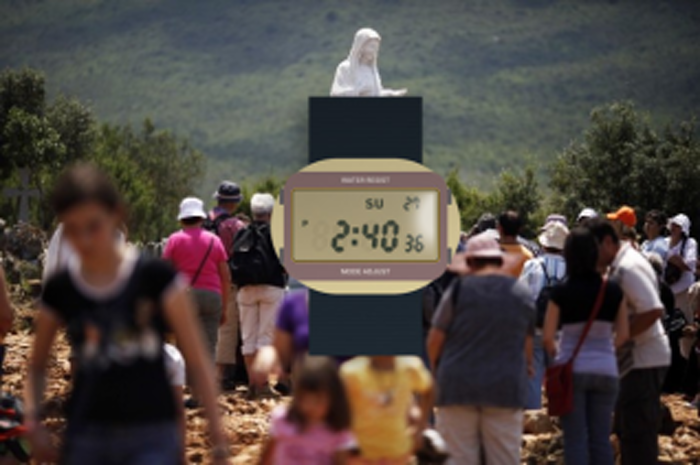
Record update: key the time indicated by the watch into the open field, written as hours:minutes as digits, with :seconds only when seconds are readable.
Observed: 2:40:36
